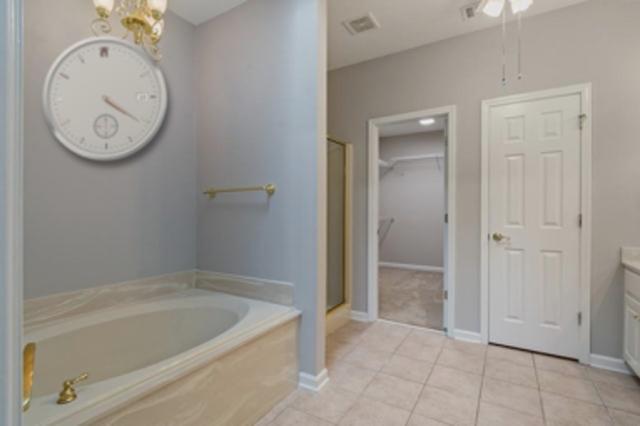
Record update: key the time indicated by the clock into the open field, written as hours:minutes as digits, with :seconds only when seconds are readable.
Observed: 4:21
